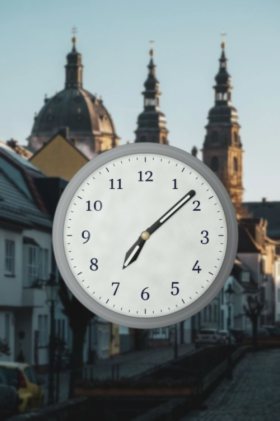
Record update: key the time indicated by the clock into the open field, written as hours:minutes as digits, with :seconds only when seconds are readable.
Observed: 7:08
